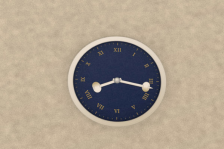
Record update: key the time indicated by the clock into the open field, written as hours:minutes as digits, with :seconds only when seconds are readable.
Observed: 8:17
